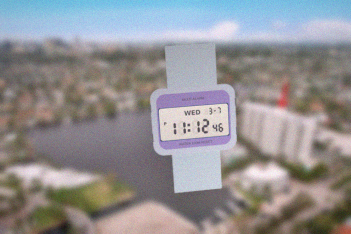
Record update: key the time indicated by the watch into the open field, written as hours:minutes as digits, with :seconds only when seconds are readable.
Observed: 11:12:46
